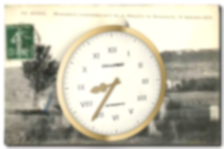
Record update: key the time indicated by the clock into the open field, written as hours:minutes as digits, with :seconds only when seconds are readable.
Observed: 8:36
